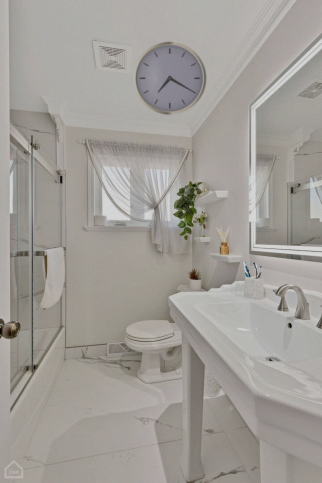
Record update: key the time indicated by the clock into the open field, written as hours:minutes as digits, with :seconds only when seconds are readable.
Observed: 7:20
